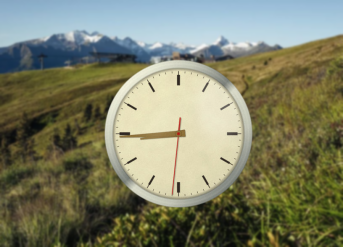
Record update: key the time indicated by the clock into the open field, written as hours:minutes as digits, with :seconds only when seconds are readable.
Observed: 8:44:31
